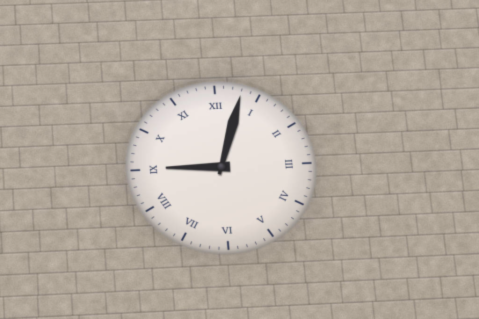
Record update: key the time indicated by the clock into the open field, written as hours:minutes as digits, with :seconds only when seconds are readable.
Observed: 9:03
